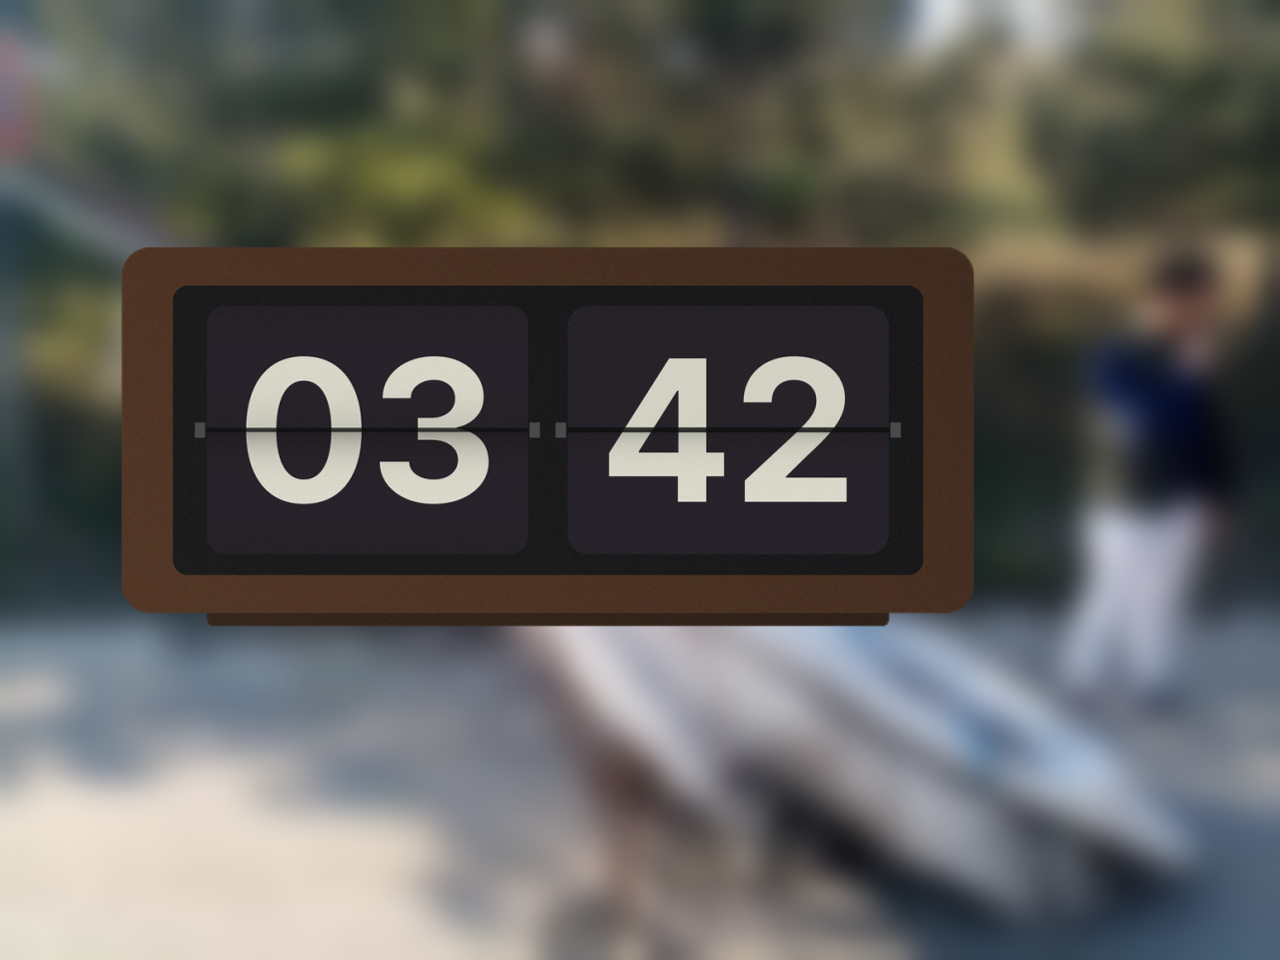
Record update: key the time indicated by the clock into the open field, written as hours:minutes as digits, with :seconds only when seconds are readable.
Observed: 3:42
